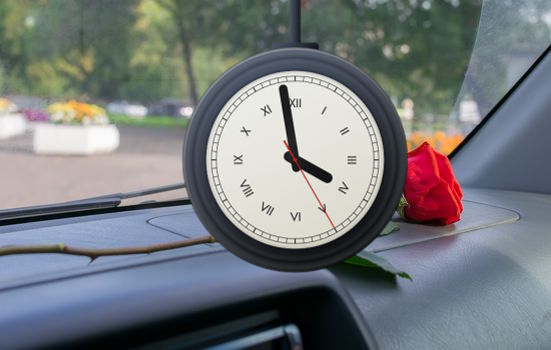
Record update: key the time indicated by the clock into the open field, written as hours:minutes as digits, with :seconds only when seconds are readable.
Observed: 3:58:25
